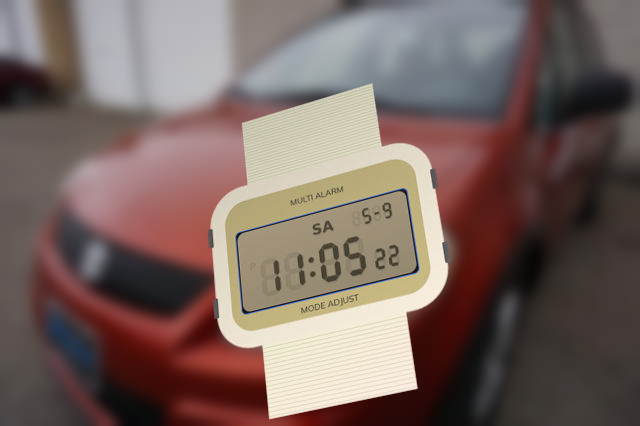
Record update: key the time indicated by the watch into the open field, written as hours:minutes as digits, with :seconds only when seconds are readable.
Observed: 11:05:22
